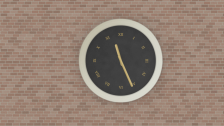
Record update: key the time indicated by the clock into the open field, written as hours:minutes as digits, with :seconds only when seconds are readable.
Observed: 11:26
